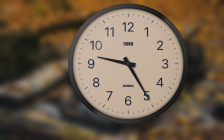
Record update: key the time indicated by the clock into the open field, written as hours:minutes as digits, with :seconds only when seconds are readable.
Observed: 9:25
